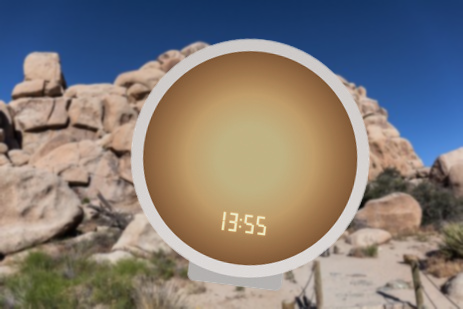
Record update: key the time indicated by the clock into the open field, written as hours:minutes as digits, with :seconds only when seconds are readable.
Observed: 13:55
